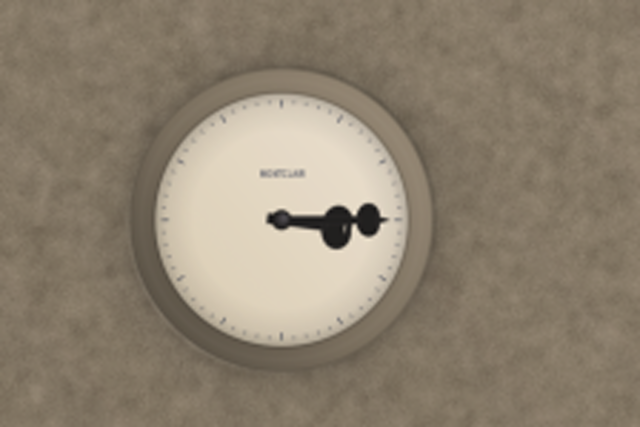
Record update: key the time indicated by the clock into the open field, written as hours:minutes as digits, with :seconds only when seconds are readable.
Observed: 3:15
